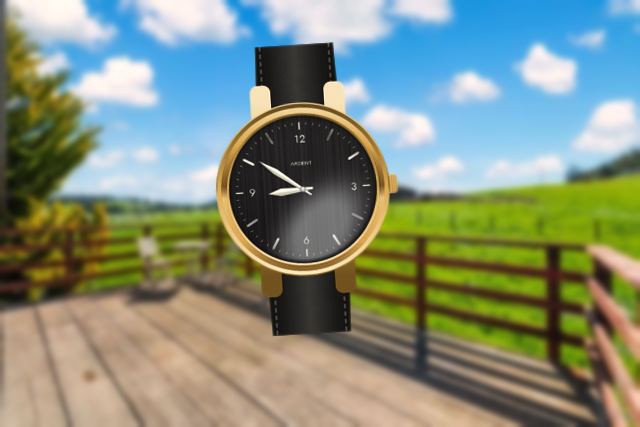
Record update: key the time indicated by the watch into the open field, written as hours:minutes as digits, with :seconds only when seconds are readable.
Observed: 8:51
